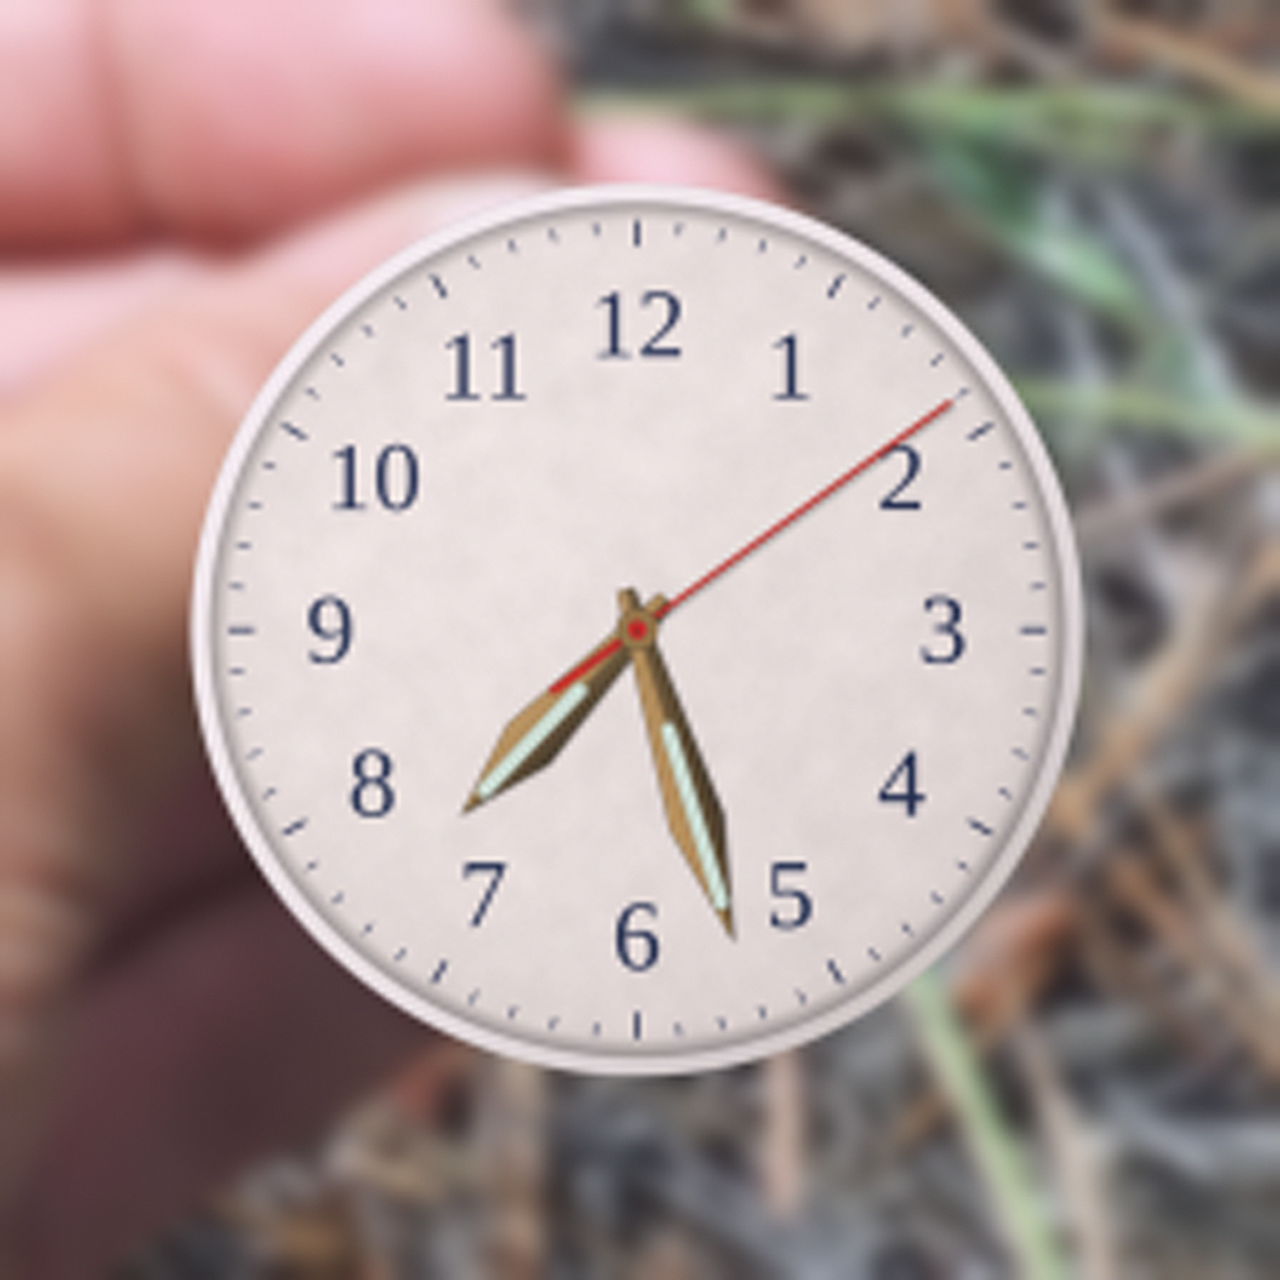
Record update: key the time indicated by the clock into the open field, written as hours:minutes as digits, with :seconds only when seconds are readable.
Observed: 7:27:09
